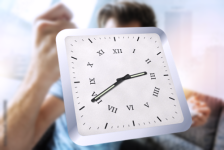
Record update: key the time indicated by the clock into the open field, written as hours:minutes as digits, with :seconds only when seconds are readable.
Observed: 2:40
